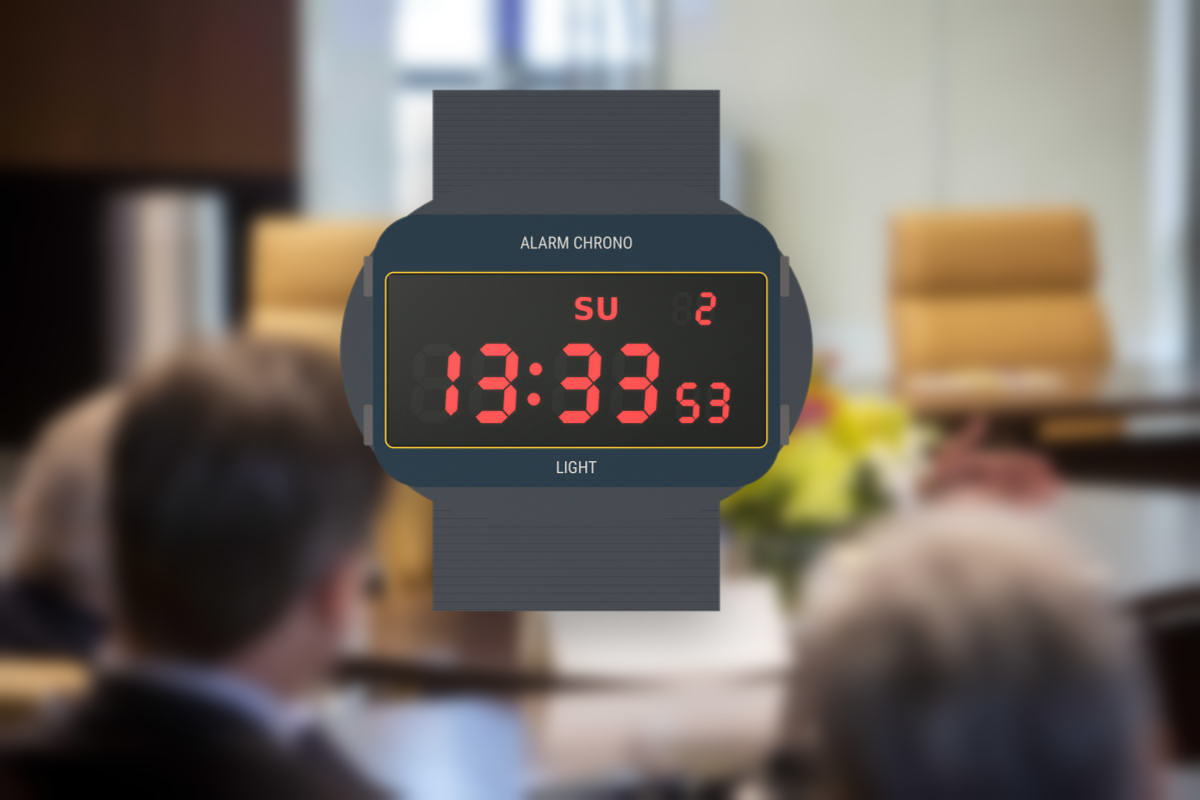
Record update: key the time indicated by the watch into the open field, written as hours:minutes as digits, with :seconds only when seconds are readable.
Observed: 13:33:53
